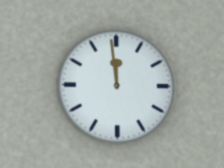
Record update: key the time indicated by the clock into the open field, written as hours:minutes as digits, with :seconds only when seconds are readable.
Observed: 11:59
